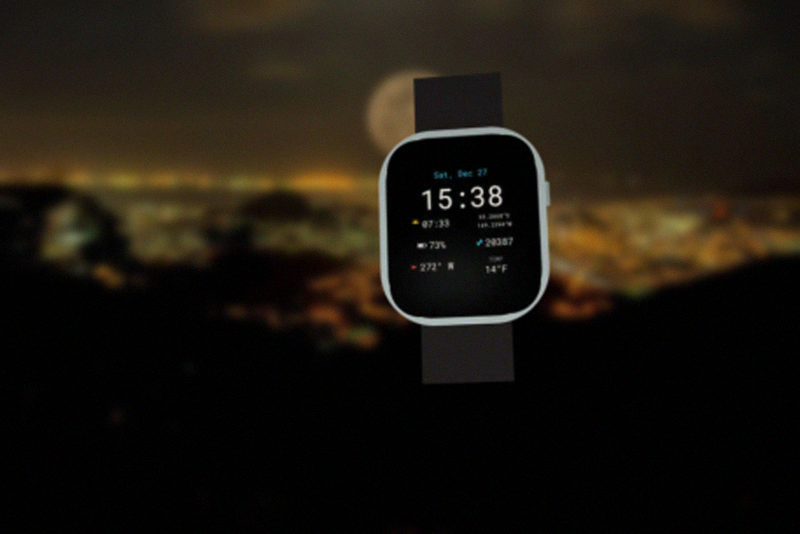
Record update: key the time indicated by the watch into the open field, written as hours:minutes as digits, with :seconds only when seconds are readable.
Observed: 15:38
